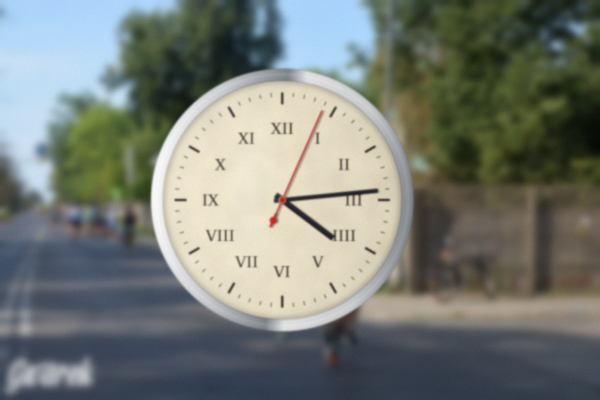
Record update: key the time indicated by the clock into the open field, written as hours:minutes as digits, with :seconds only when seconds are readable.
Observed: 4:14:04
